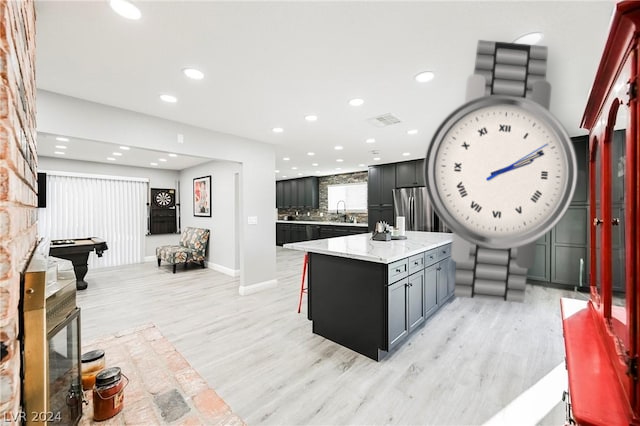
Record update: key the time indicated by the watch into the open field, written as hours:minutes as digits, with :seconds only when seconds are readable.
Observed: 2:10:09
